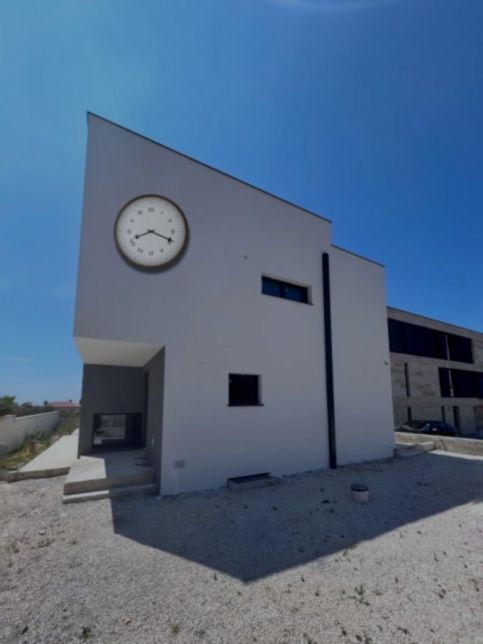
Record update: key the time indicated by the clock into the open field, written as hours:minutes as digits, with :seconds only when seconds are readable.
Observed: 8:19
